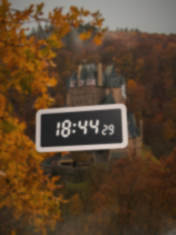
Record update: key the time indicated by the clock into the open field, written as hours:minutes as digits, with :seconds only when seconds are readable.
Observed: 18:44
